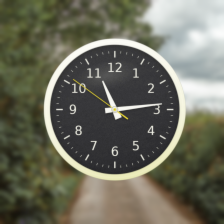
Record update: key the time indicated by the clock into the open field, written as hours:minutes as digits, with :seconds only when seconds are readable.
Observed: 11:13:51
